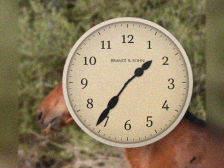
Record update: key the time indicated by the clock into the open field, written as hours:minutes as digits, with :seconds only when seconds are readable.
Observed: 1:36
